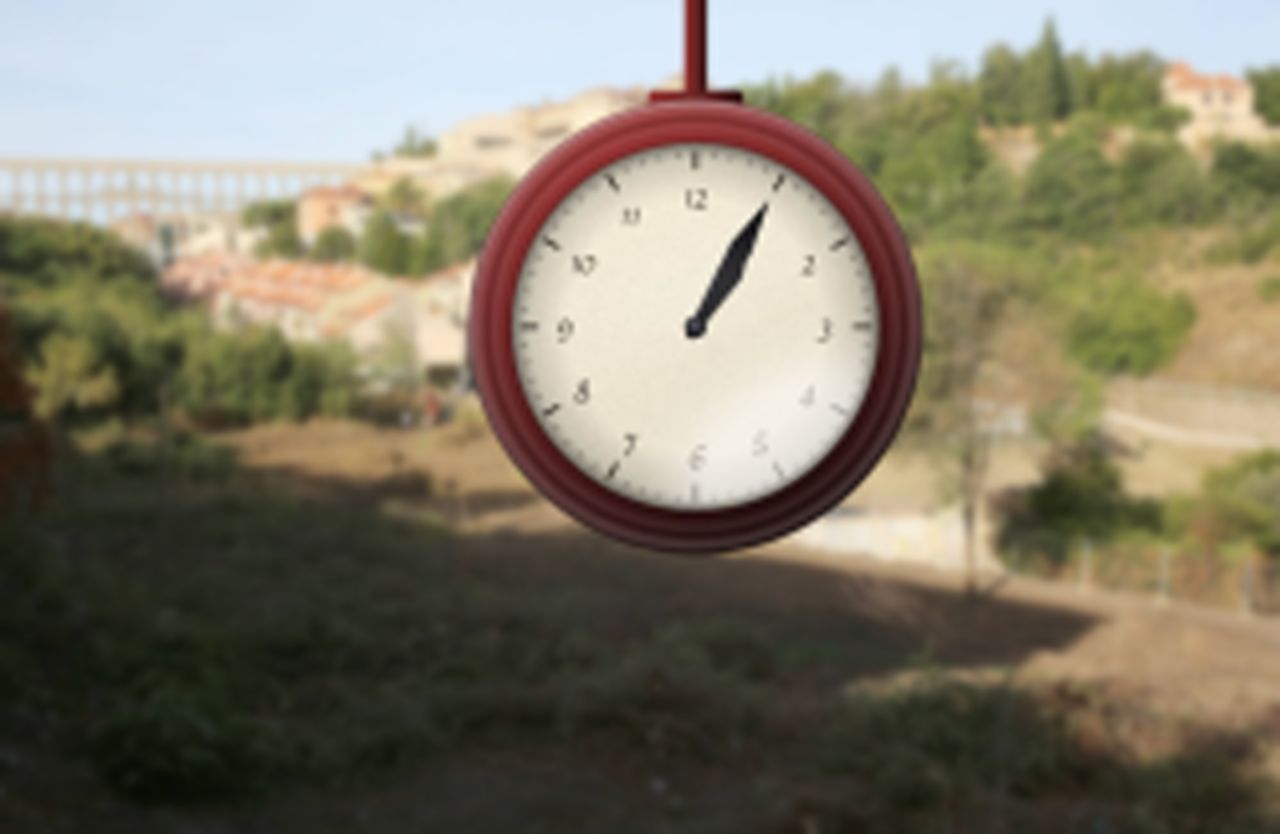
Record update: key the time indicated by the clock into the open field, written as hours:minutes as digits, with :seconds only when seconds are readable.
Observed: 1:05
